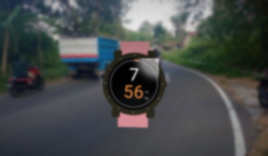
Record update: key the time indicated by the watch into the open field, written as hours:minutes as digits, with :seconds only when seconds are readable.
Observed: 7:56
